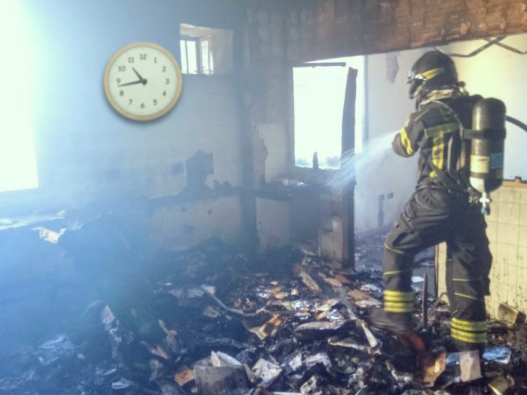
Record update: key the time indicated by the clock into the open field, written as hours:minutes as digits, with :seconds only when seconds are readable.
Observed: 10:43
